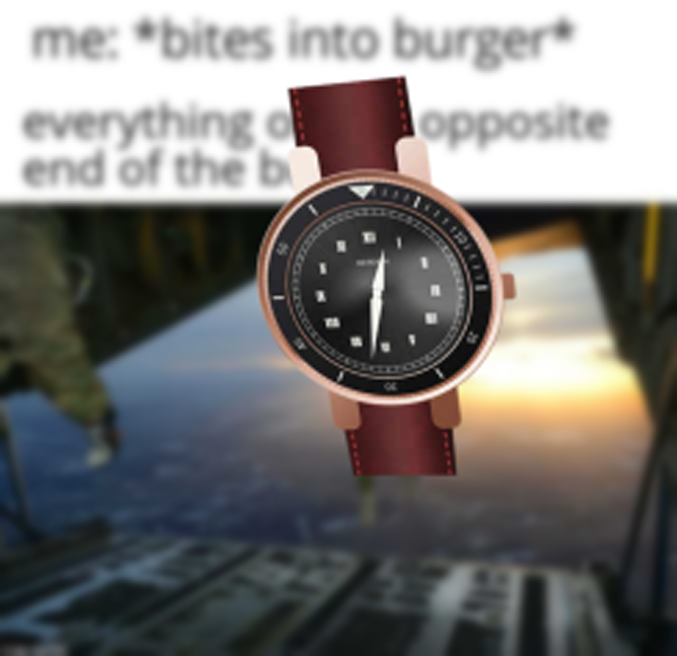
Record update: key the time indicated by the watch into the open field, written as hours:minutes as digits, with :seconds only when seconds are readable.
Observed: 12:32
